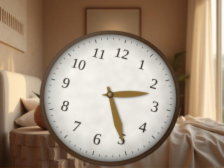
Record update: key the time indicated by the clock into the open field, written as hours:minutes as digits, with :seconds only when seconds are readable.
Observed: 2:25
